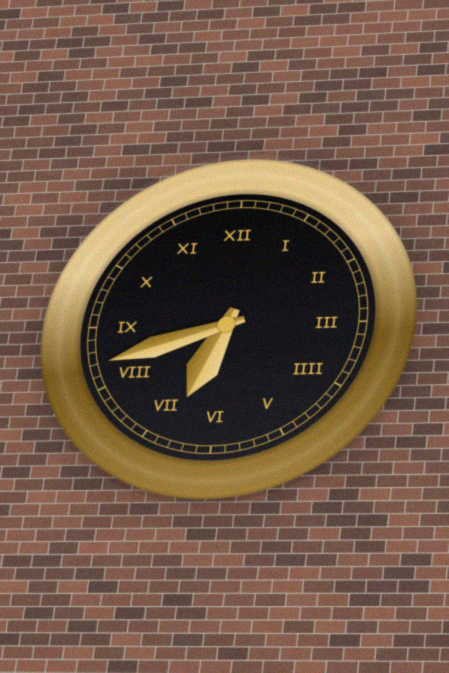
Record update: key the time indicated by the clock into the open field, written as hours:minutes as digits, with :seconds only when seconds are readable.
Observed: 6:42
